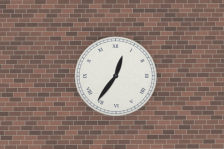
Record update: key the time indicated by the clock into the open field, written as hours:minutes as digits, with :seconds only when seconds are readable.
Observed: 12:36
